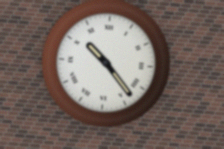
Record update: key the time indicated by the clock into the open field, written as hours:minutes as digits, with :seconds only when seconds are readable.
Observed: 10:23
